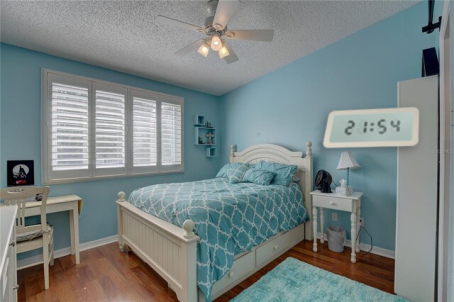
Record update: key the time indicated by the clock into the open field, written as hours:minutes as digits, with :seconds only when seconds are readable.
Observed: 21:54
